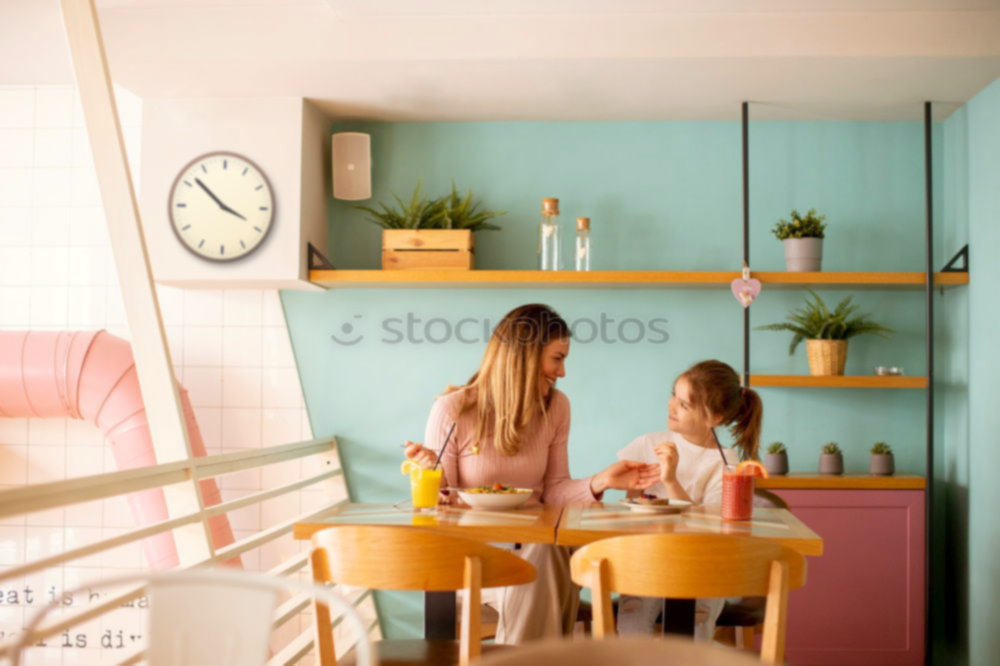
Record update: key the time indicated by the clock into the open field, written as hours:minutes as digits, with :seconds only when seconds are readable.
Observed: 3:52
